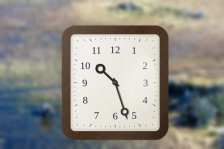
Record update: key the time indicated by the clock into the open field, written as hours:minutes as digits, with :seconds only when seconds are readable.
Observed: 10:27
